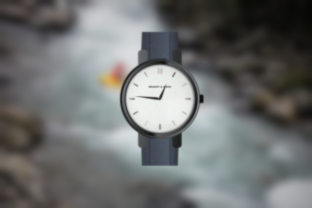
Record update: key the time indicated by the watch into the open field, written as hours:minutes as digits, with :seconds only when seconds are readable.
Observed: 12:46
